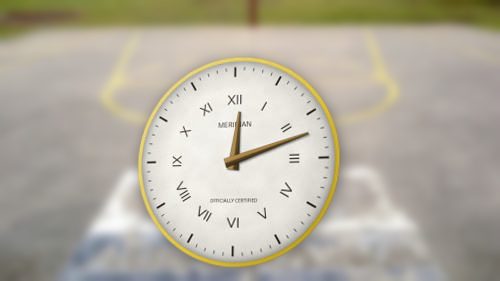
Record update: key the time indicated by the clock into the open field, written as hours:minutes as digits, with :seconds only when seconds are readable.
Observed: 12:12
